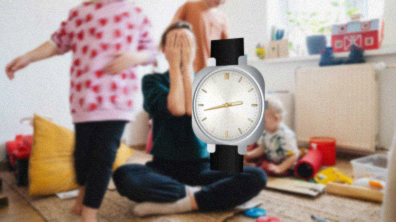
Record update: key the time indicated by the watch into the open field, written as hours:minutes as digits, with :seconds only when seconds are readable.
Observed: 2:43
